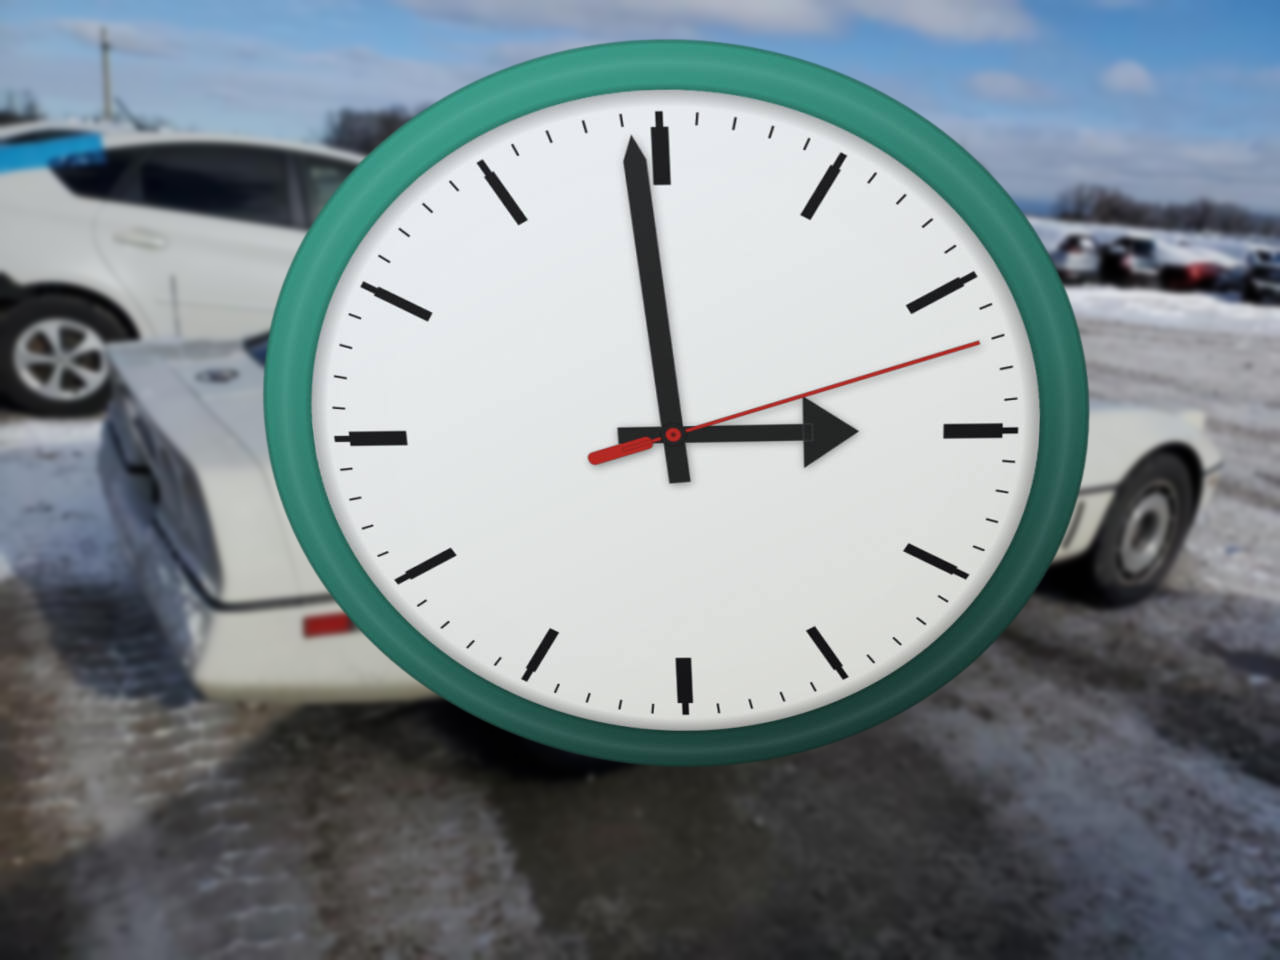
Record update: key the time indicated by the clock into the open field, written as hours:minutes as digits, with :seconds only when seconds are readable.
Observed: 2:59:12
